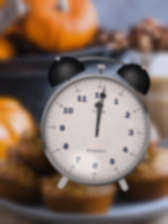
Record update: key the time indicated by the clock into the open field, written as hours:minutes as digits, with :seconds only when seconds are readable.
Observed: 12:01
